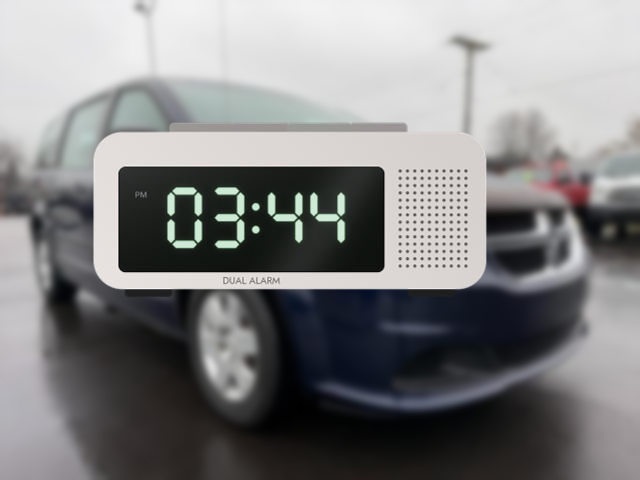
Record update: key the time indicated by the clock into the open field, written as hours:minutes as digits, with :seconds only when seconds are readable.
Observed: 3:44
